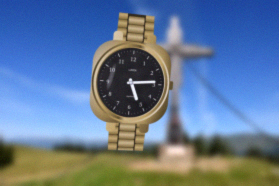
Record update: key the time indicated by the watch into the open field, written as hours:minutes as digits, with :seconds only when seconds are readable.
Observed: 5:14
